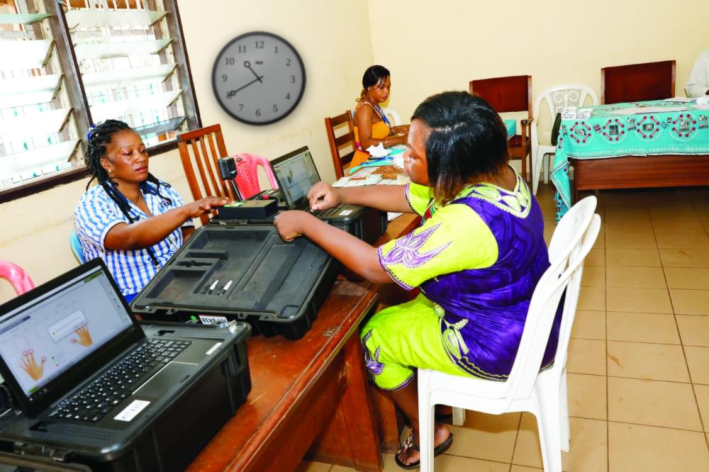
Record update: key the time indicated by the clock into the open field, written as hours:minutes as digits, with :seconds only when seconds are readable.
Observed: 10:40
